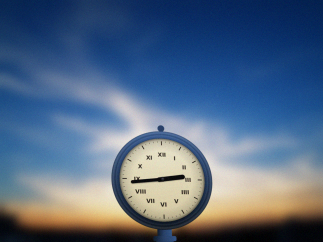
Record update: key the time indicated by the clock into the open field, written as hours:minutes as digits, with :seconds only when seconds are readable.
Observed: 2:44
